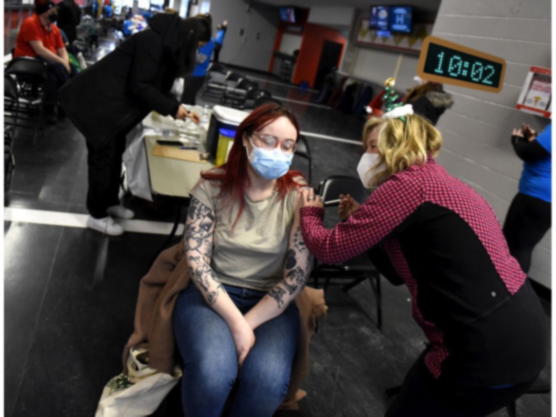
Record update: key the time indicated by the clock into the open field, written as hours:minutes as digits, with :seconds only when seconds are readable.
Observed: 10:02
